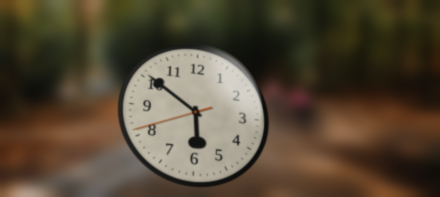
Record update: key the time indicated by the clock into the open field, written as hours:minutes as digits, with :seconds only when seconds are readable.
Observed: 5:50:41
